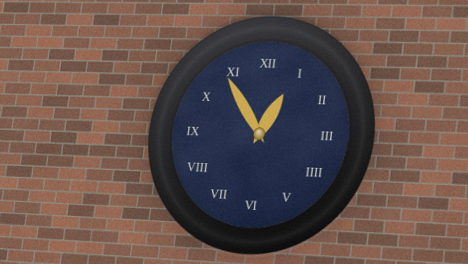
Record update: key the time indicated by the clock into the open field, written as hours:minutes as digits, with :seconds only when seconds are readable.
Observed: 12:54
